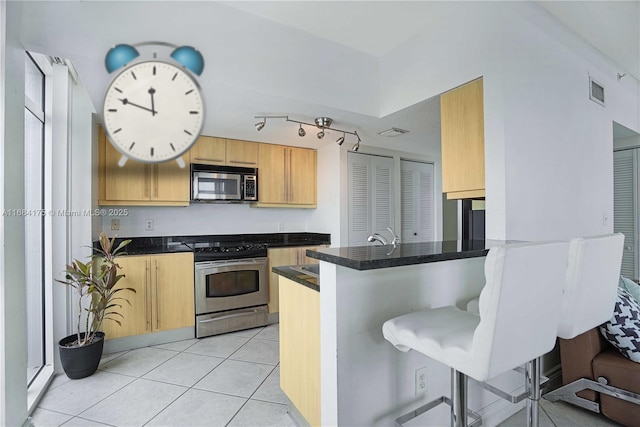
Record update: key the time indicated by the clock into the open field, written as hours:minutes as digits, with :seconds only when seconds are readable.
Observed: 11:48
